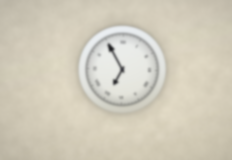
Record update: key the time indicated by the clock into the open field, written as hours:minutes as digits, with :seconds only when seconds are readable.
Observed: 6:55
